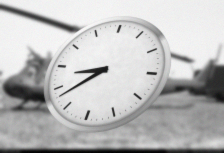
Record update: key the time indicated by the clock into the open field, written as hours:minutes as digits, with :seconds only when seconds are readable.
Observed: 8:38
